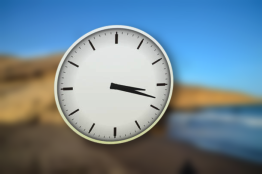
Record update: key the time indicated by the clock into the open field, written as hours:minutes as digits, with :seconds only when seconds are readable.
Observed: 3:18
